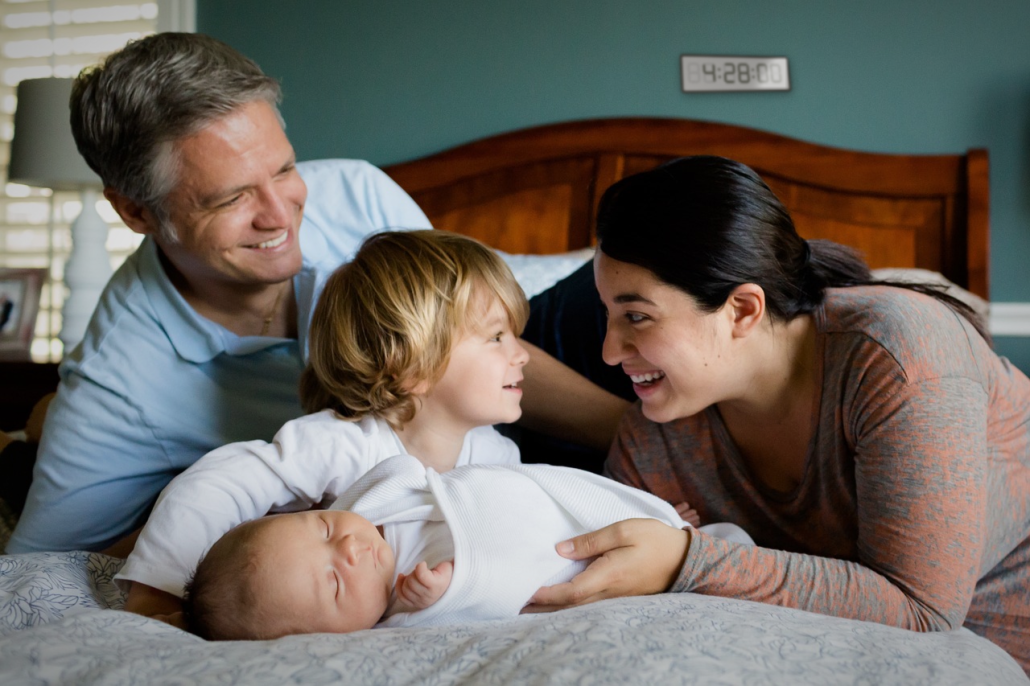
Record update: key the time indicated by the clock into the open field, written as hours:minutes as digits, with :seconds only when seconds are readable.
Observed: 4:28:00
